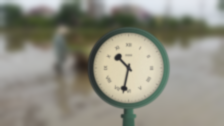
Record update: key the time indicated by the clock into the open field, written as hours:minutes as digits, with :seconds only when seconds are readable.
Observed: 10:32
